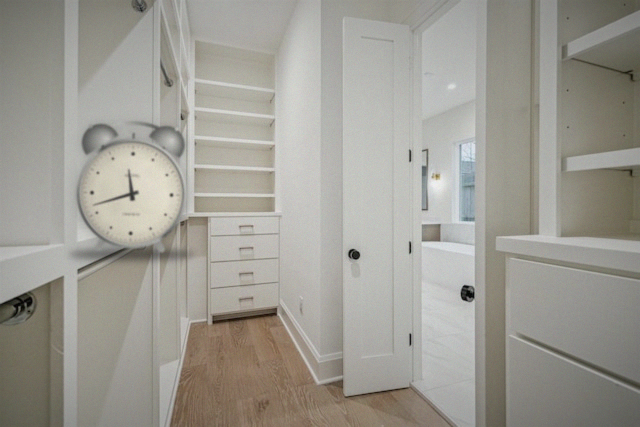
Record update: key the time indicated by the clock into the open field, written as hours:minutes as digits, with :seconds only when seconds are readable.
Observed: 11:42
